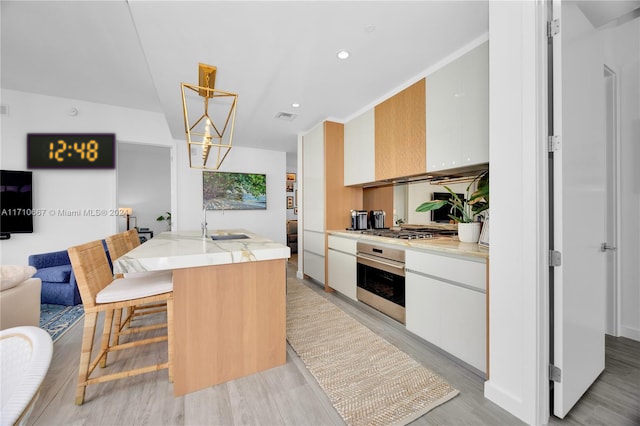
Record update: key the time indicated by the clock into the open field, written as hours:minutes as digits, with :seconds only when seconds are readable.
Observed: 12:48
